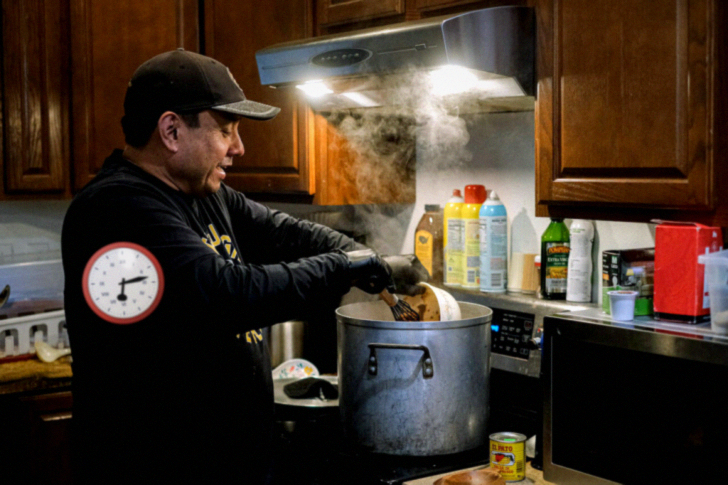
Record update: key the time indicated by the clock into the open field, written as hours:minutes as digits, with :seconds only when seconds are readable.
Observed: 6:13
